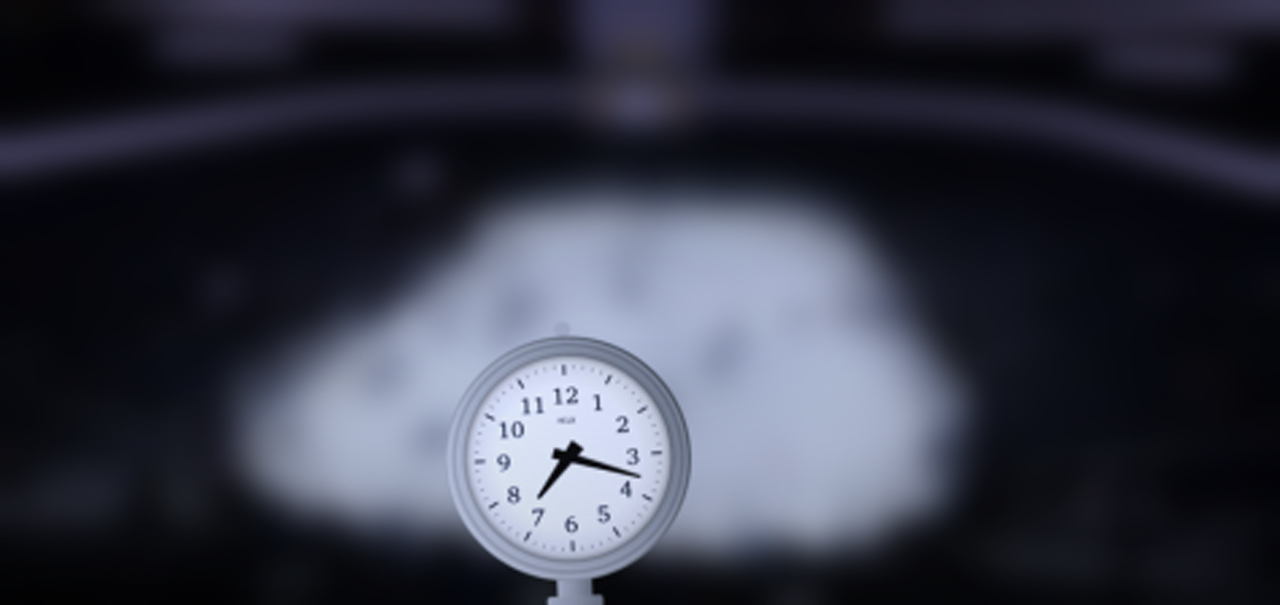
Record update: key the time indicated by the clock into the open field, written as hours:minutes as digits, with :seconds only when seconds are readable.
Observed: 7:18
